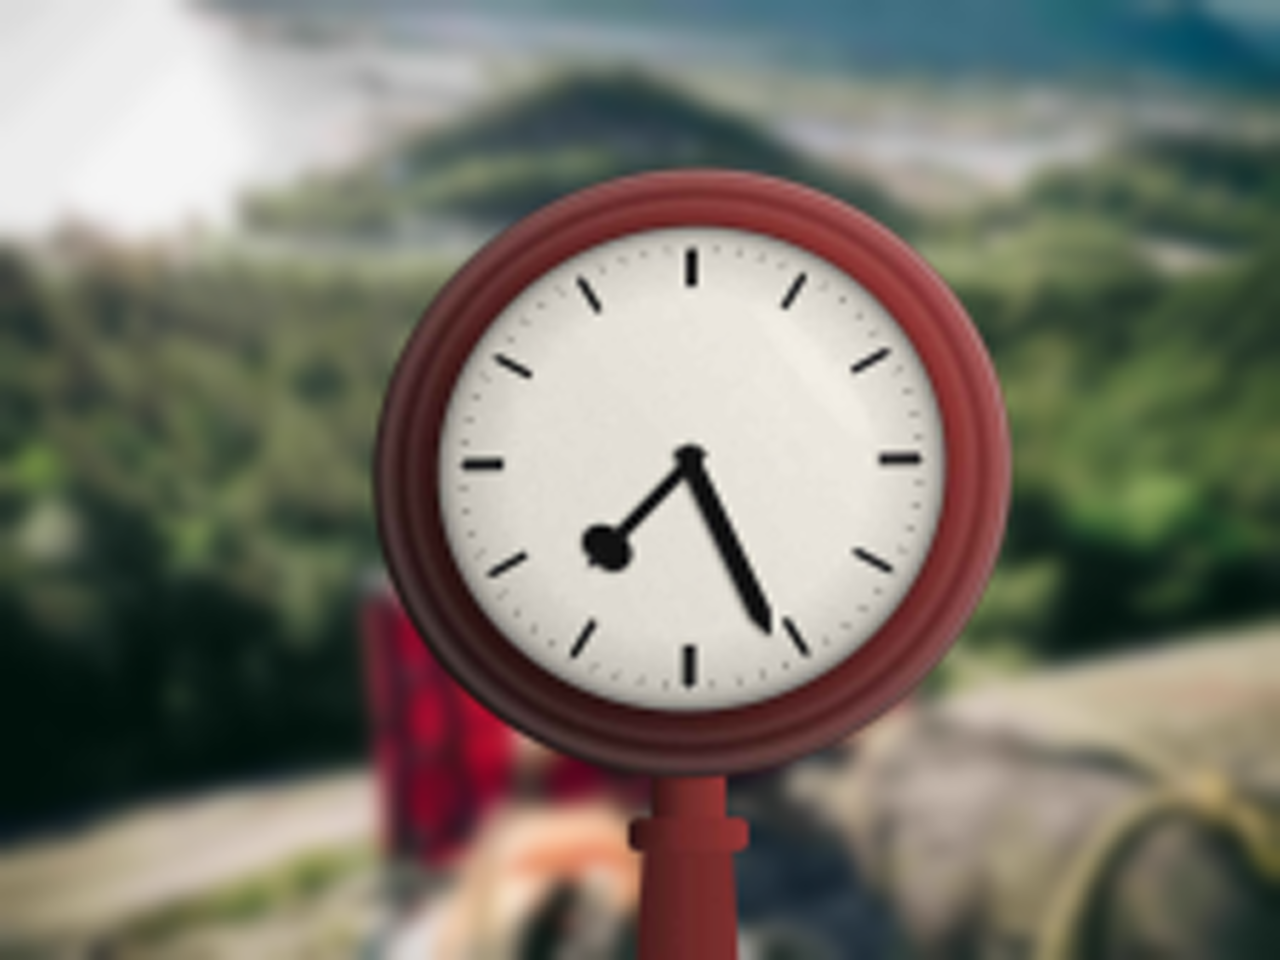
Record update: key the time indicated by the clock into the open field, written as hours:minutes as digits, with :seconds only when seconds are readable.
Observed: 7:26
